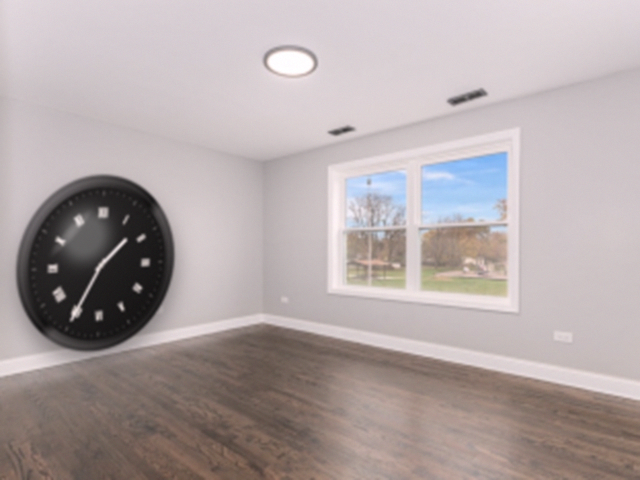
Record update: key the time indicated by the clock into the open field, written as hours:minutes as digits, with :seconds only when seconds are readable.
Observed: 1:35
